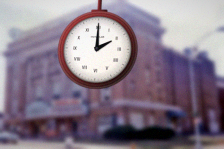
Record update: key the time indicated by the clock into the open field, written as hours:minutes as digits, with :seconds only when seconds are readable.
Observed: 2:00
